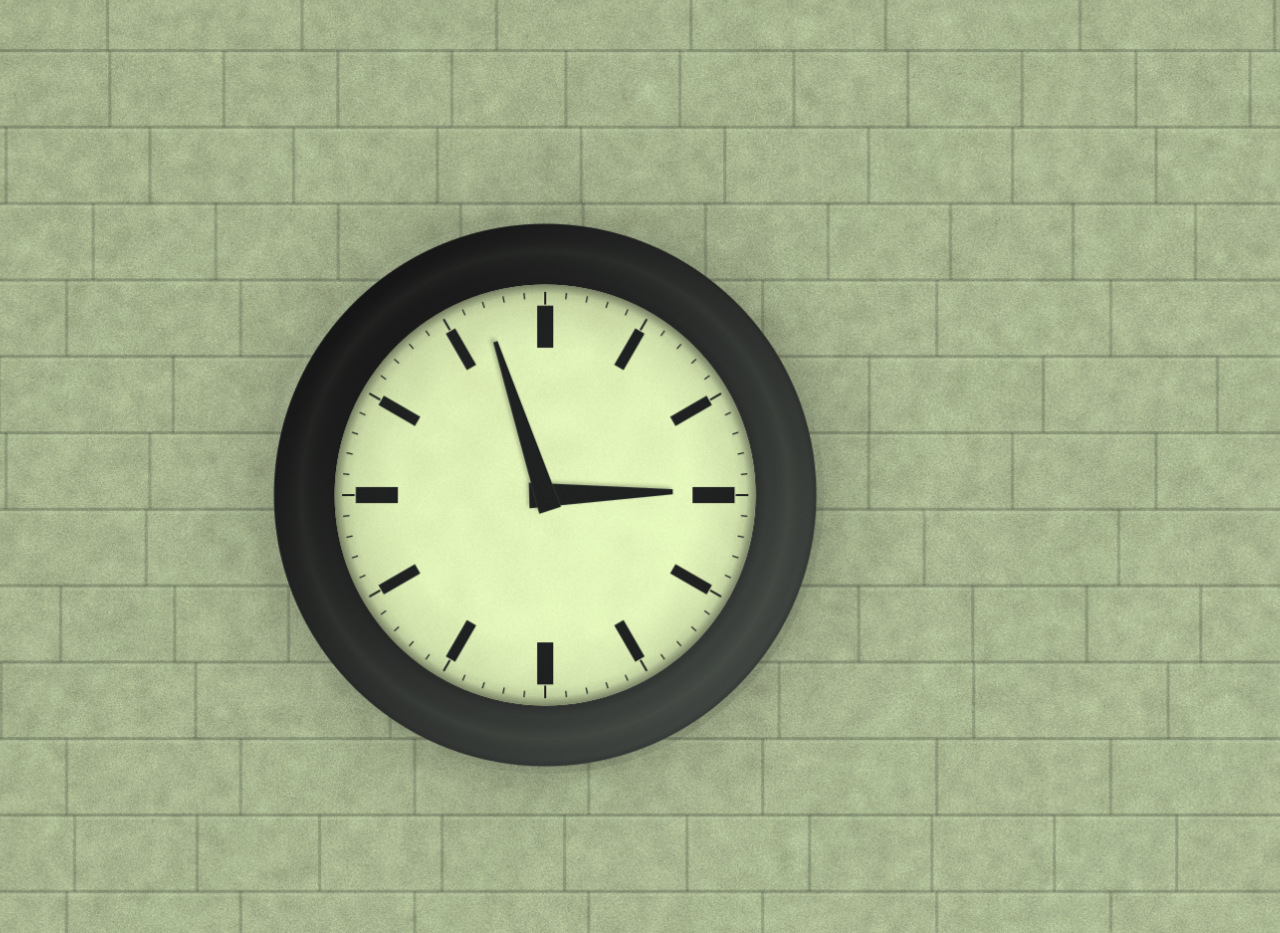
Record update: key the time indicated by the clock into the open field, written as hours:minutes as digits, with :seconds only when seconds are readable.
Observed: 2:57
